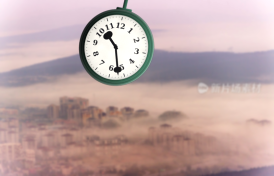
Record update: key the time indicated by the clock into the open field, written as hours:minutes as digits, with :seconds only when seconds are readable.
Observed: 10:27
